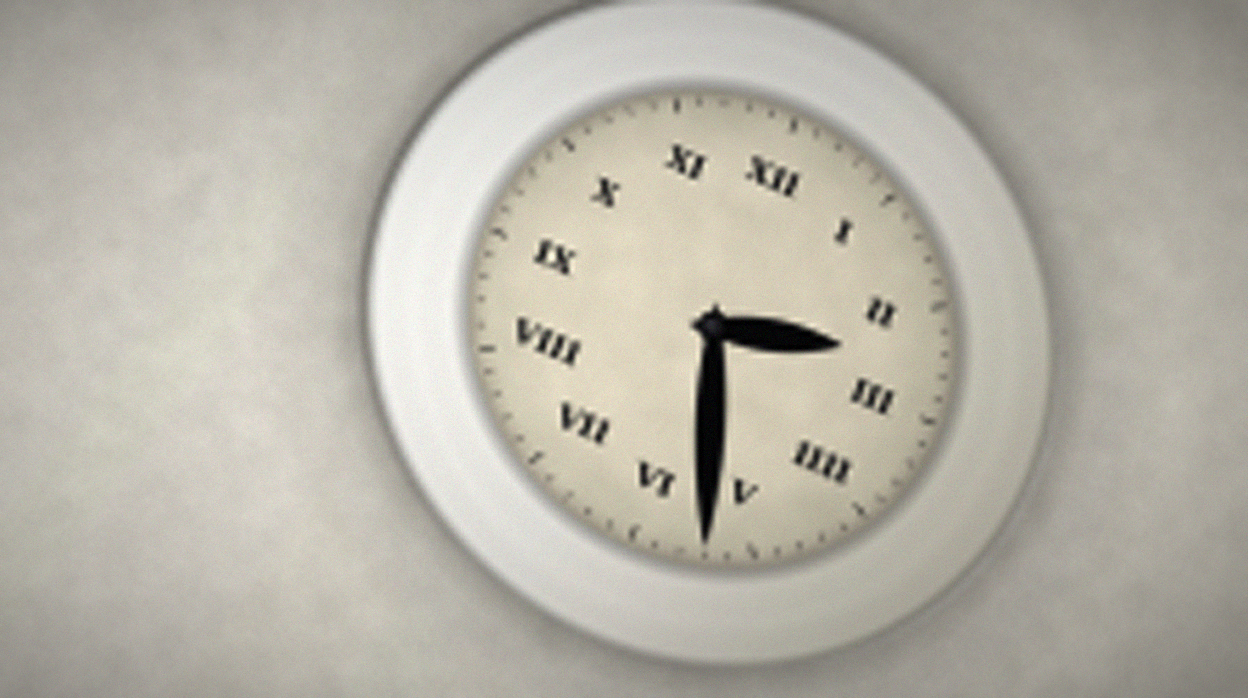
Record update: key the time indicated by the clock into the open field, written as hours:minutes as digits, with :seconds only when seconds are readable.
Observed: 2:27
